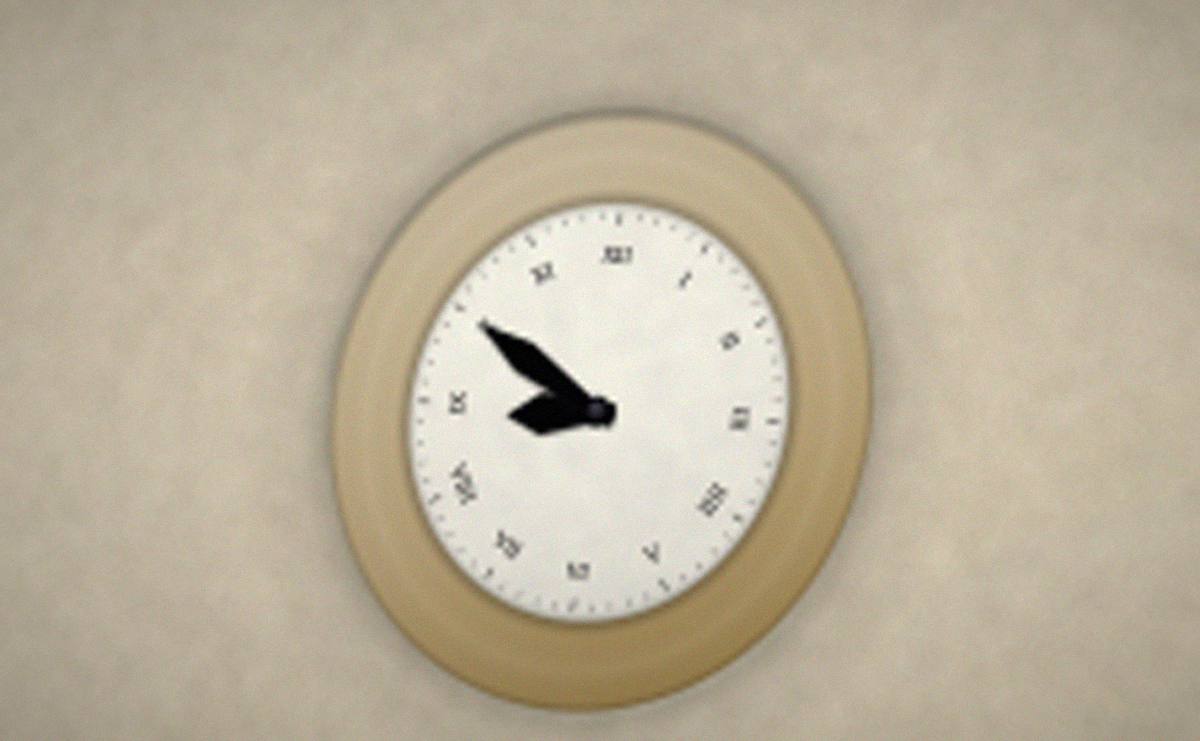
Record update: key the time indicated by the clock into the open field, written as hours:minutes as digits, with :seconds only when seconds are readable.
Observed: 8:50
